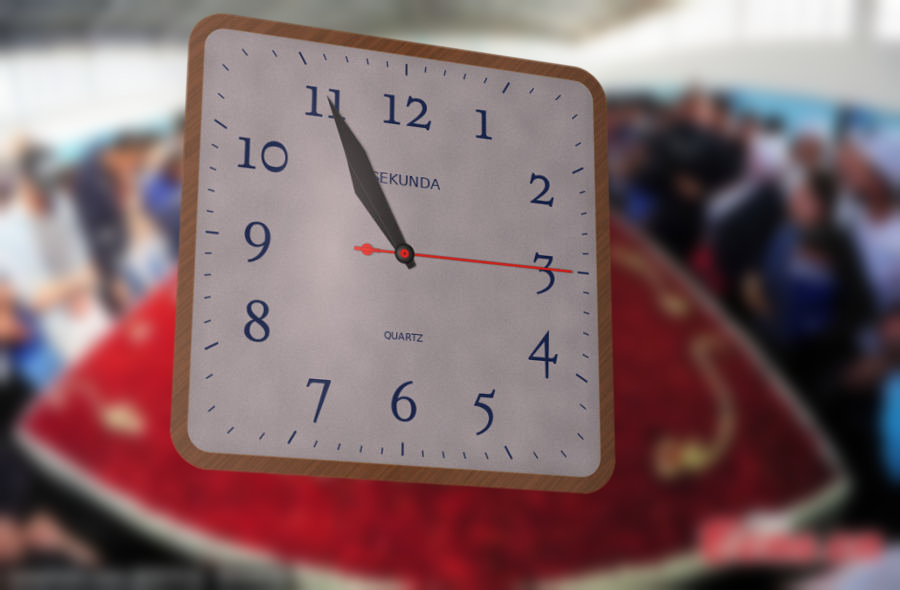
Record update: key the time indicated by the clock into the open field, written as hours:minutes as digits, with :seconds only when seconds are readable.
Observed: 10:55:15
